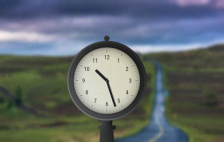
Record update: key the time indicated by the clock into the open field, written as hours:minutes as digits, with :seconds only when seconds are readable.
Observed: 10:27
